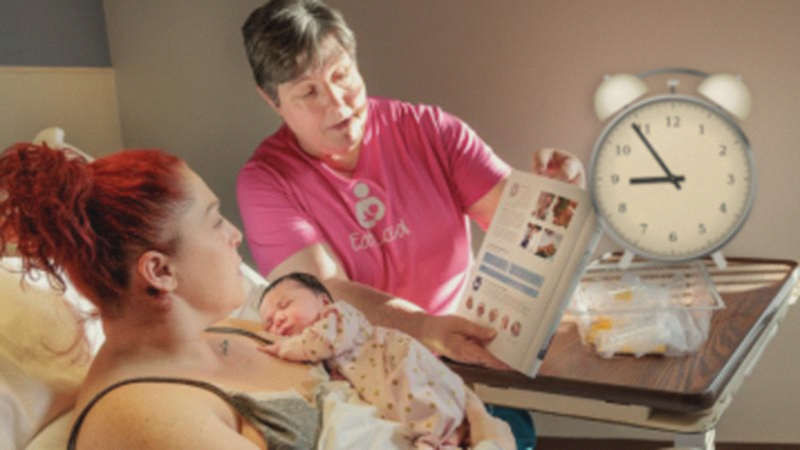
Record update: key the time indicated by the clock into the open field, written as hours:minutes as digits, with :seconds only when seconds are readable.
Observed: 8:54
